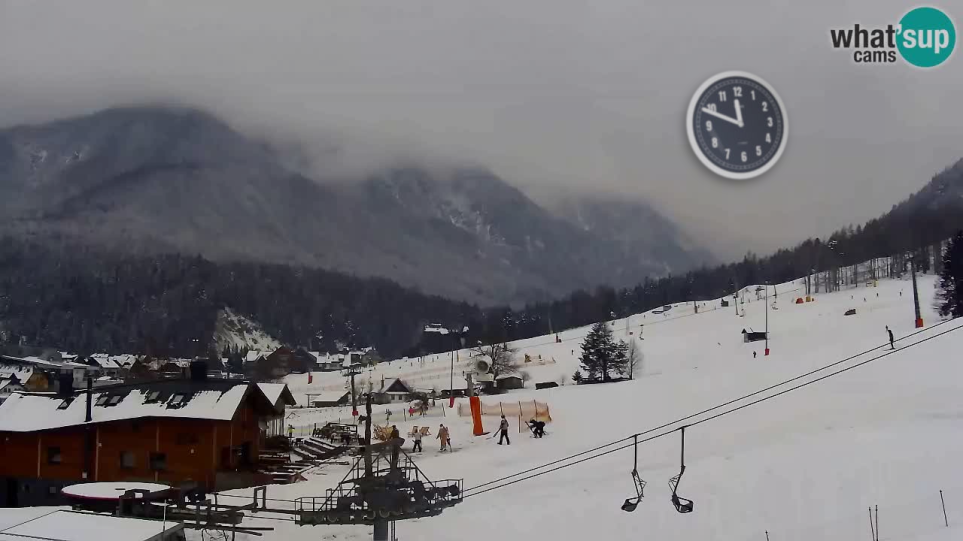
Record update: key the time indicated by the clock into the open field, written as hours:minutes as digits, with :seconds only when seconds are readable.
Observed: 11:49
